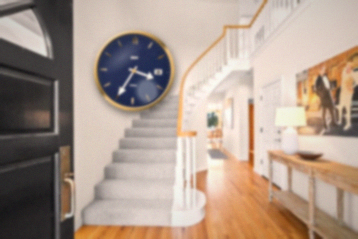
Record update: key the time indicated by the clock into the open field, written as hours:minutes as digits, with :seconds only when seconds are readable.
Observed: 3:35
